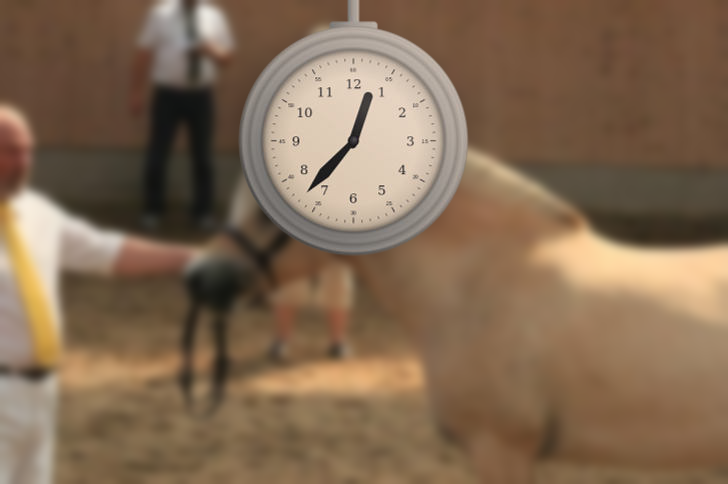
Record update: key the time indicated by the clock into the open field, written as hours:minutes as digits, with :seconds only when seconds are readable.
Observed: 12:37
